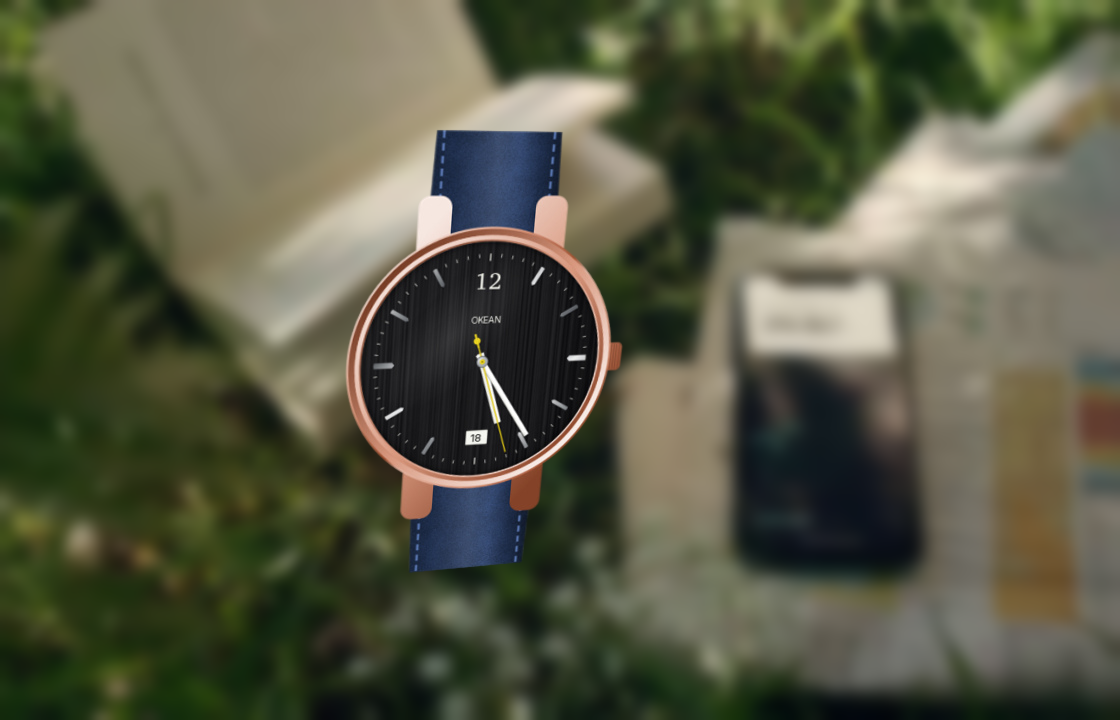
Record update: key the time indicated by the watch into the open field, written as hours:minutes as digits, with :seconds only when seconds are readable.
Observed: 5:24:27
